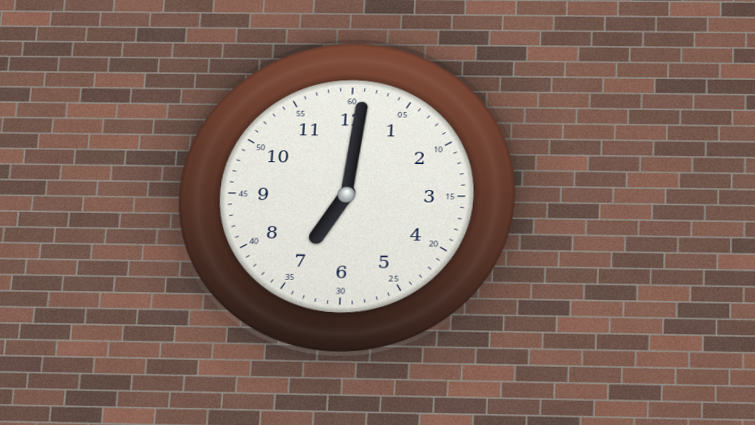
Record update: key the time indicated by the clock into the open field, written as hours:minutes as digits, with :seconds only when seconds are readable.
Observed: 7:01
